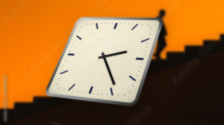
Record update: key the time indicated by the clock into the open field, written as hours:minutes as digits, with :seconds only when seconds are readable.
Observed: 2:24
